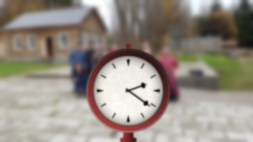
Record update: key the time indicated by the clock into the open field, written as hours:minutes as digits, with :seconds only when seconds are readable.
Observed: 2:21
